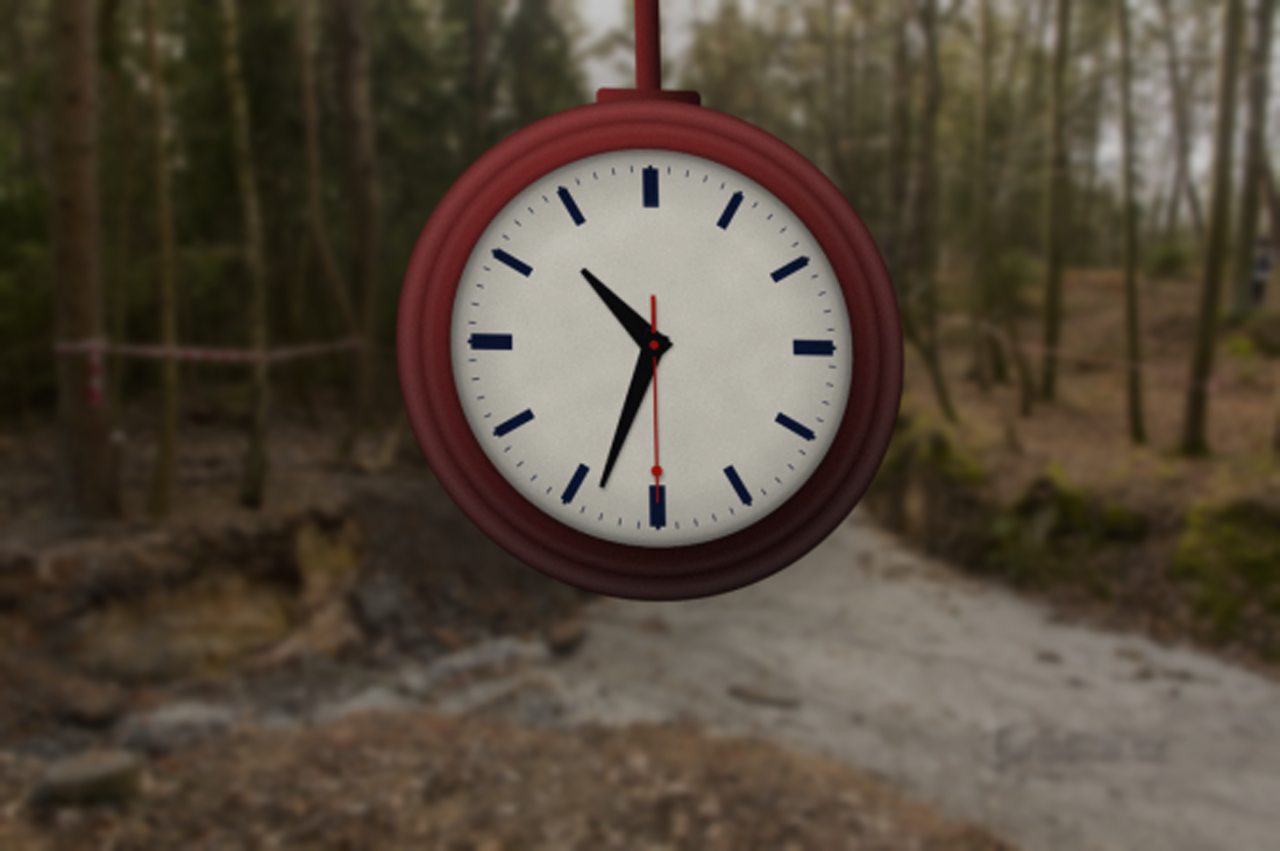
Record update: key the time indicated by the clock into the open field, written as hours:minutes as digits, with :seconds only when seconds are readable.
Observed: 10:33:30
